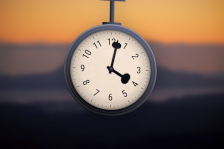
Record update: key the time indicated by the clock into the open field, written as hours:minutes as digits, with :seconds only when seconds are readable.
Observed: 4:02
